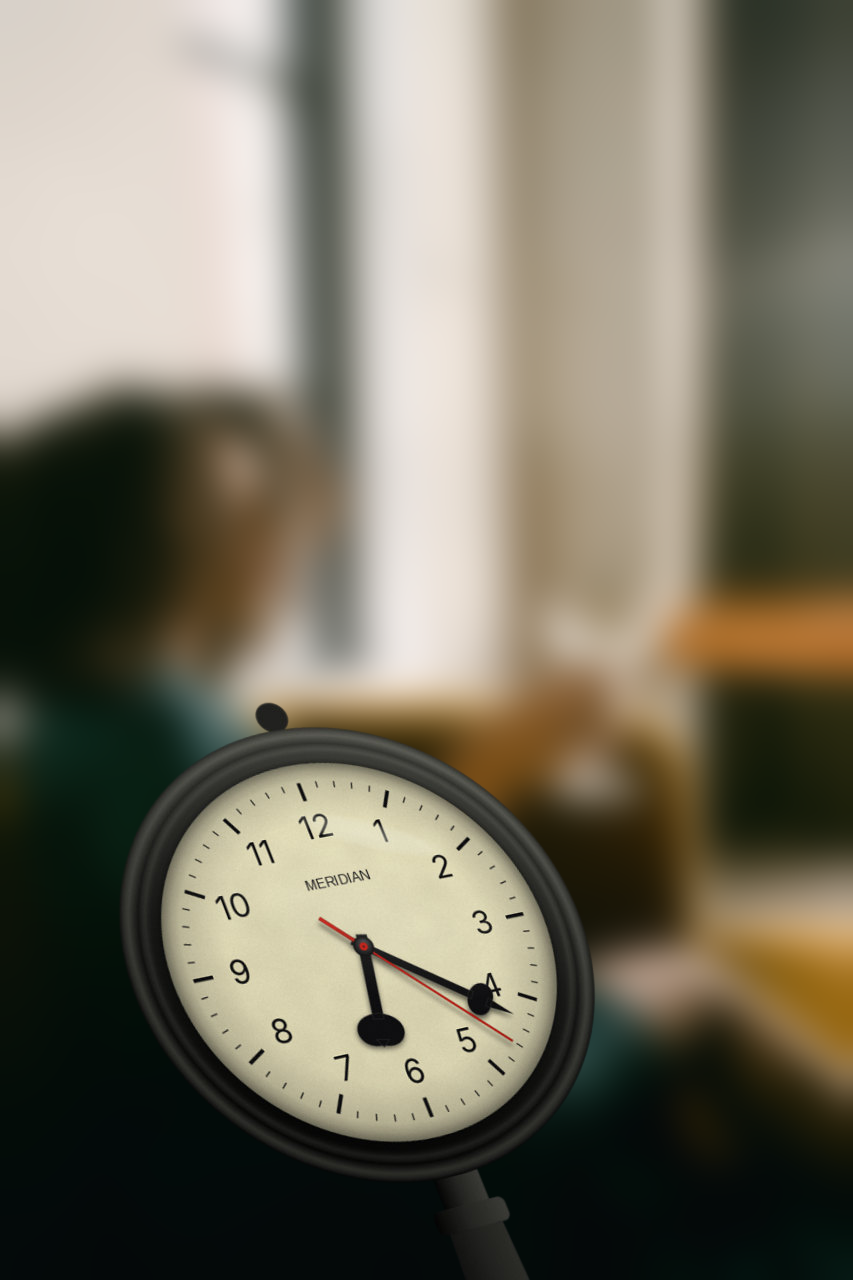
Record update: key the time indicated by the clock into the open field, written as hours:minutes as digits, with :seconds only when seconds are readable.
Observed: 6:21:23
